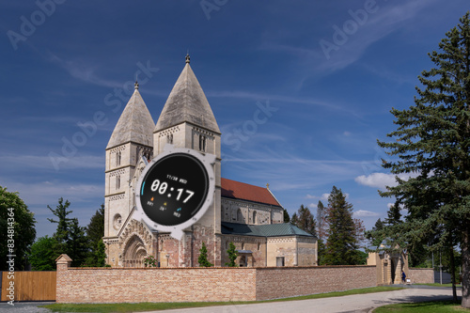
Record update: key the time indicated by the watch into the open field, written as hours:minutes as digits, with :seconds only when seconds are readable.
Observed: 0:17
